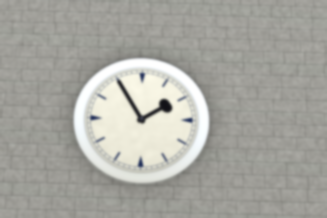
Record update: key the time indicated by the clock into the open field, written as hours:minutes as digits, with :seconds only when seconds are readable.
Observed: 1:55
